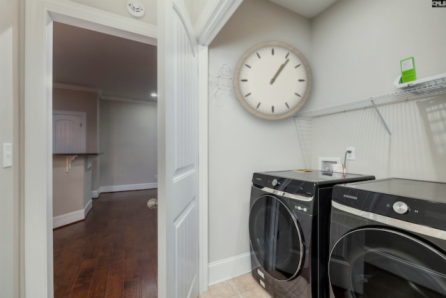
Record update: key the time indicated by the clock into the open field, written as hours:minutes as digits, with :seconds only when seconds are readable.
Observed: 1:06
